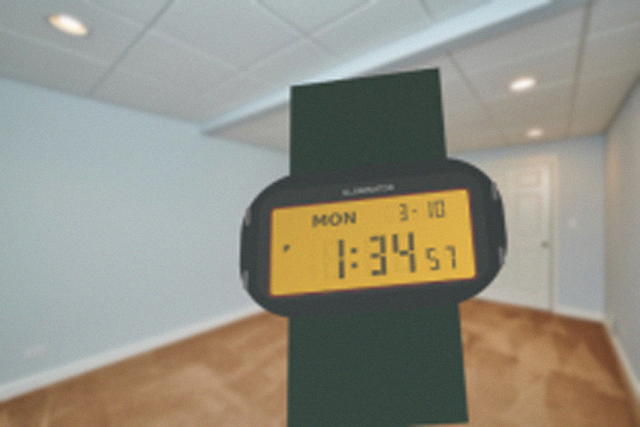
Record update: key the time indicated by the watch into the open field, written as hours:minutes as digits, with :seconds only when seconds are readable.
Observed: 1:34:57
